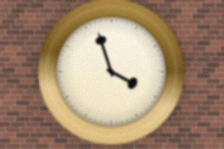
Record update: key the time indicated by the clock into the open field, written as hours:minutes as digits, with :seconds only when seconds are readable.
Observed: 3:57
